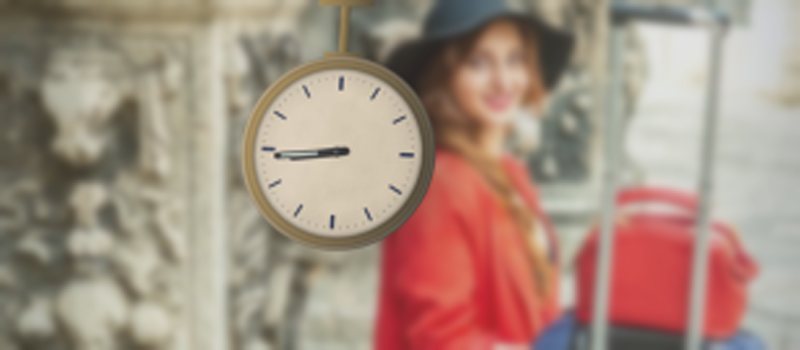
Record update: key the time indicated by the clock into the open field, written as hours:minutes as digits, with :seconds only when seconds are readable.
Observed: 8:44
